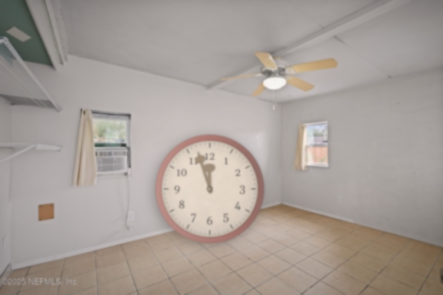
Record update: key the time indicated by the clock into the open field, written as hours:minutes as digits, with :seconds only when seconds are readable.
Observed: 11:57
